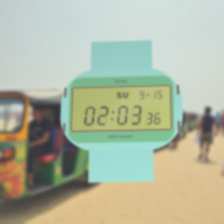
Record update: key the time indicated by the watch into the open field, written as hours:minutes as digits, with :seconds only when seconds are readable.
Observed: 2:03:36
